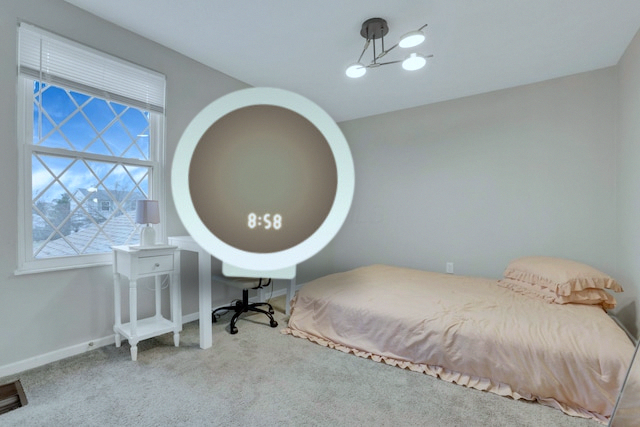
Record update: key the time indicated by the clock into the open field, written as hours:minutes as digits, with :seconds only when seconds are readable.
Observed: 8:58
